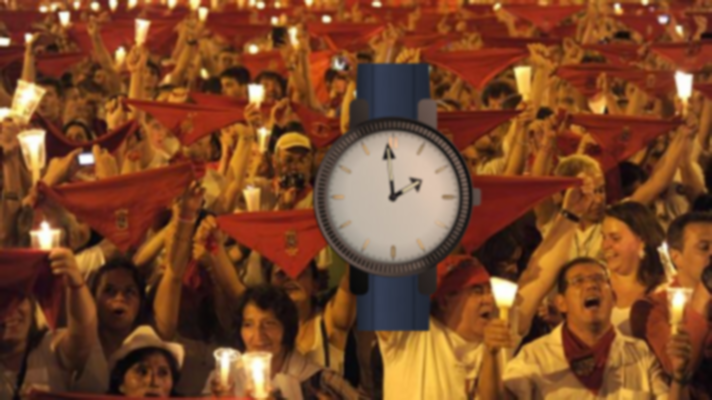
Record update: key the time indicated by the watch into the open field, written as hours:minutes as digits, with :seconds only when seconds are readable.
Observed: 1:59
